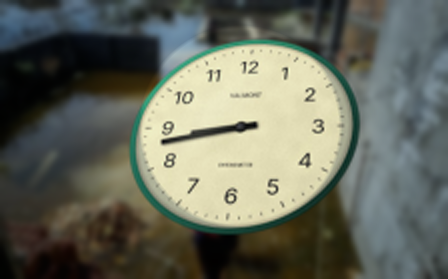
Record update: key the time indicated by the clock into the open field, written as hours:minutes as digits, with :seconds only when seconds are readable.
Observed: 8:43
